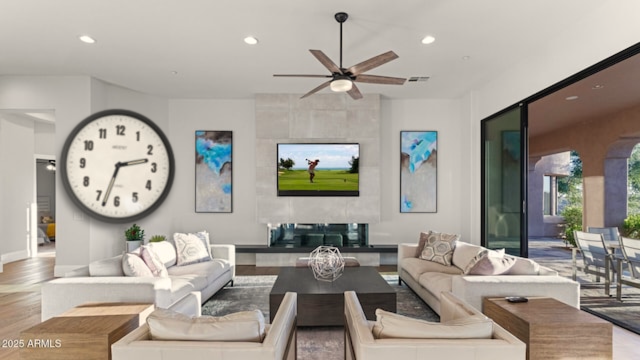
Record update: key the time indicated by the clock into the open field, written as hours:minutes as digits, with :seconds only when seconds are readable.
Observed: 2:33
